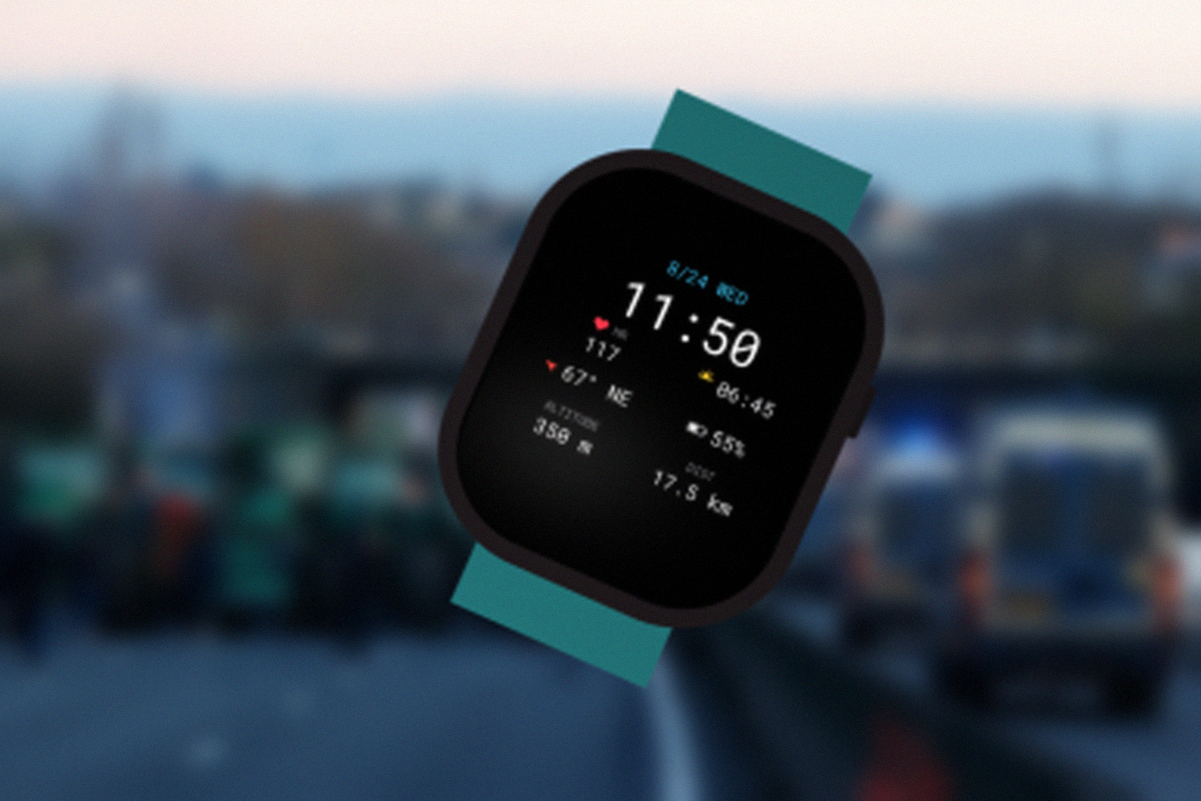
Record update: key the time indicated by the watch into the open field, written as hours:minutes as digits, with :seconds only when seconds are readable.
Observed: 11:50
